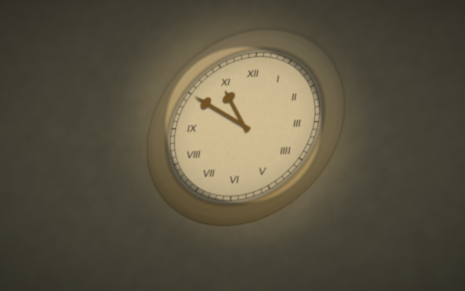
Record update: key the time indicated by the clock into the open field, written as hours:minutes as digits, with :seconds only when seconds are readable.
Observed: 10:50
